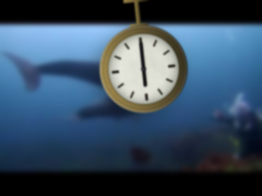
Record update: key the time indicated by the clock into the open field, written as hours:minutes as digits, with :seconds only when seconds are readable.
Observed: 6:00
